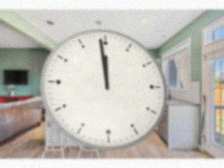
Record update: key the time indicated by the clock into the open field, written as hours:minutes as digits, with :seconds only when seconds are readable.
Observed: 11:59
